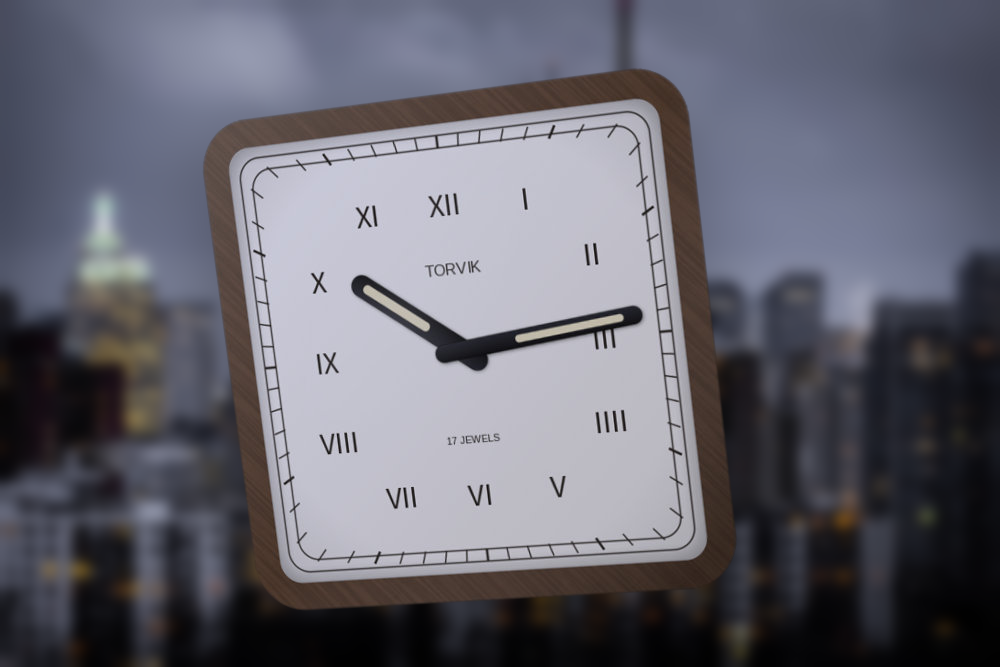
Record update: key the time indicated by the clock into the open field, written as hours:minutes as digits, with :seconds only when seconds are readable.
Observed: 10:14
